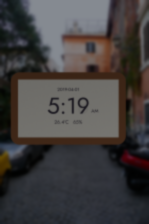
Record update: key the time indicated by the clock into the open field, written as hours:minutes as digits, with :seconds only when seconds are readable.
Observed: 5:19
